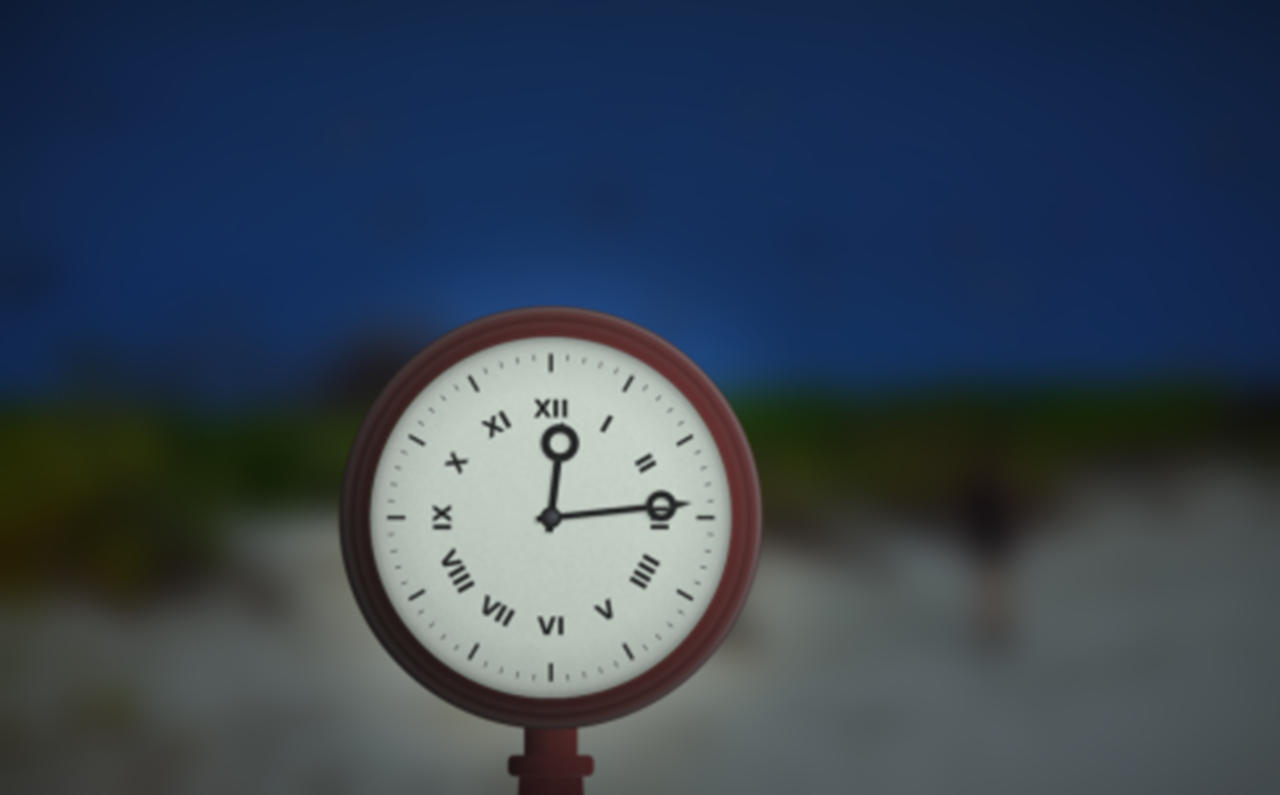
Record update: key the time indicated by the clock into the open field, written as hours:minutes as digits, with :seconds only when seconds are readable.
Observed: 12:14
